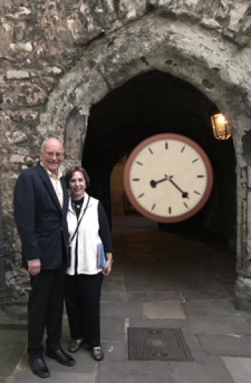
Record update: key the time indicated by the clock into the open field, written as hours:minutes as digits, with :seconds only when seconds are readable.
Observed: 8:23
